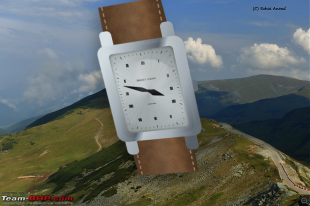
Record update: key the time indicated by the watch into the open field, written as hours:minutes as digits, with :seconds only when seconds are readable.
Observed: 3:48
